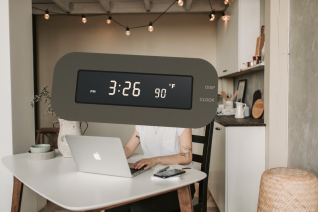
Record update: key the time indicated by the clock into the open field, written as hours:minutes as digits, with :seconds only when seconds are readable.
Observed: 3:26
